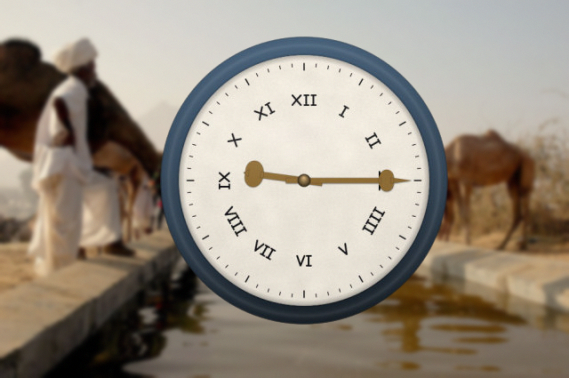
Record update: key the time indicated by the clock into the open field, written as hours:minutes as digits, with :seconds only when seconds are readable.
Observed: 9:15
